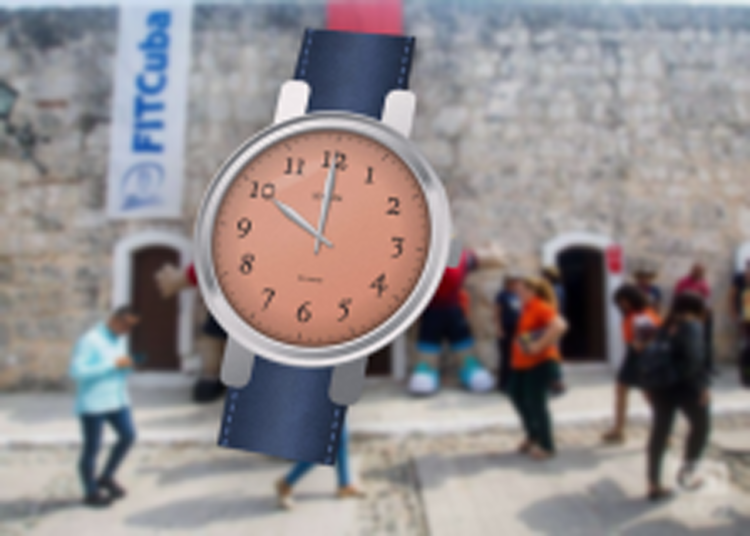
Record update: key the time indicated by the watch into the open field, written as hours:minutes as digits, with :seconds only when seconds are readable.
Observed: 10:00
